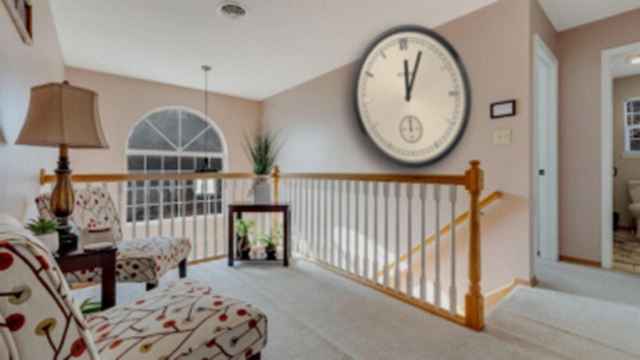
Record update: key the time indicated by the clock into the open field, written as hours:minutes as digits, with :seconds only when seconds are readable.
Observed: 12:04
